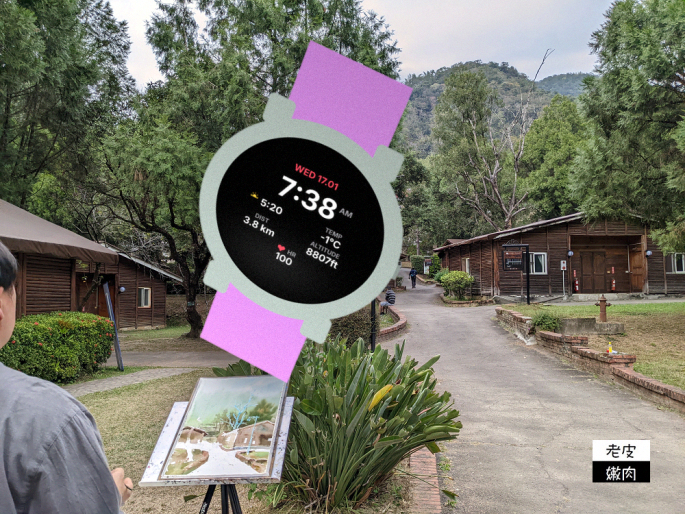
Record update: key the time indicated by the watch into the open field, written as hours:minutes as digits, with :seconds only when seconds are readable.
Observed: 7:38
